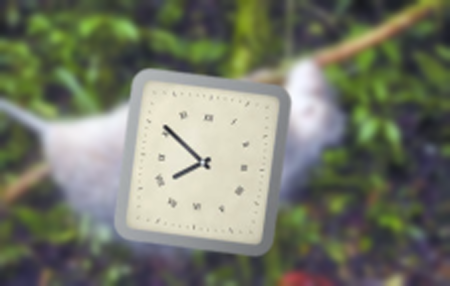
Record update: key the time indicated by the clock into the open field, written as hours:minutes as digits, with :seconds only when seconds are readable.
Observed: 7:51
